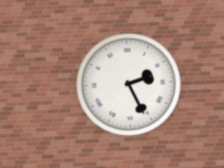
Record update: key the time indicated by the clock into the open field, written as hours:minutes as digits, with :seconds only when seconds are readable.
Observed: 2:26
